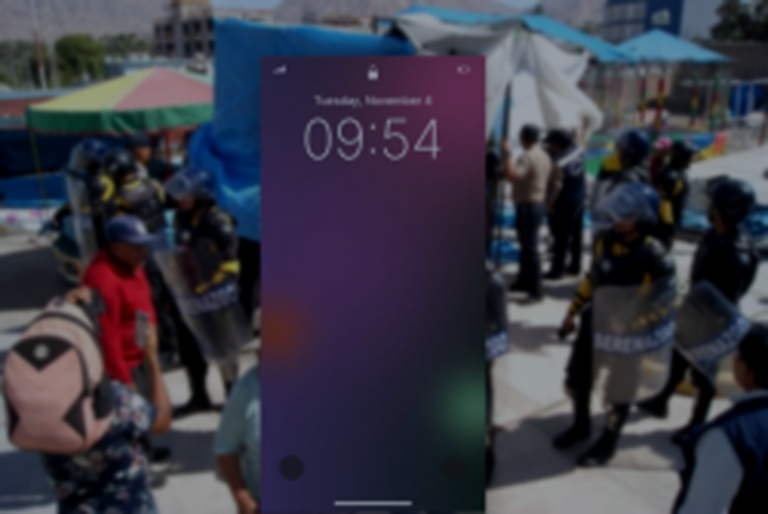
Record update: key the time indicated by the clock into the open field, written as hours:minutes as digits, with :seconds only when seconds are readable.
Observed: 9:54
